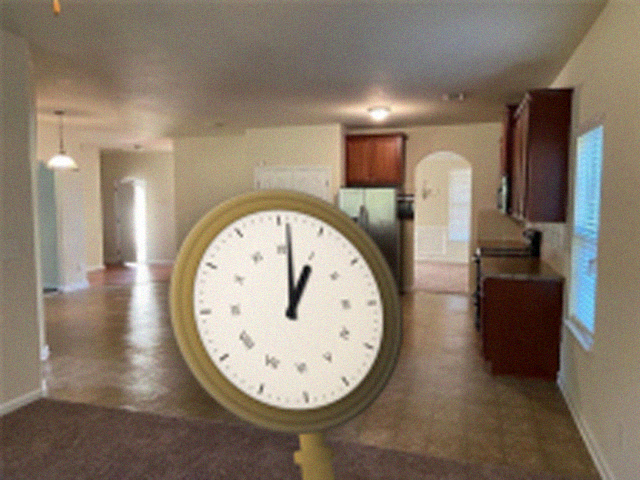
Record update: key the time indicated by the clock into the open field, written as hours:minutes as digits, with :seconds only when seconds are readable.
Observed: 1:01
